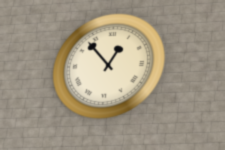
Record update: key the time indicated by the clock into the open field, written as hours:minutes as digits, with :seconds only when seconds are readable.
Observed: 12:53
